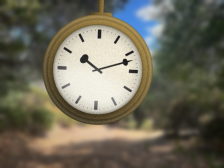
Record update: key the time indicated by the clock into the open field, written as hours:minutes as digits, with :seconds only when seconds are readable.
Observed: 10:12
